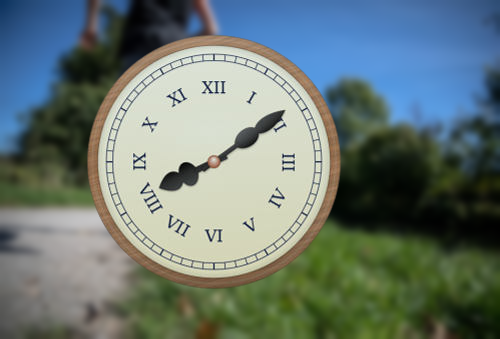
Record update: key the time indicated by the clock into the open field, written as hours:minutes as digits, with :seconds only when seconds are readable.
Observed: 8:09
